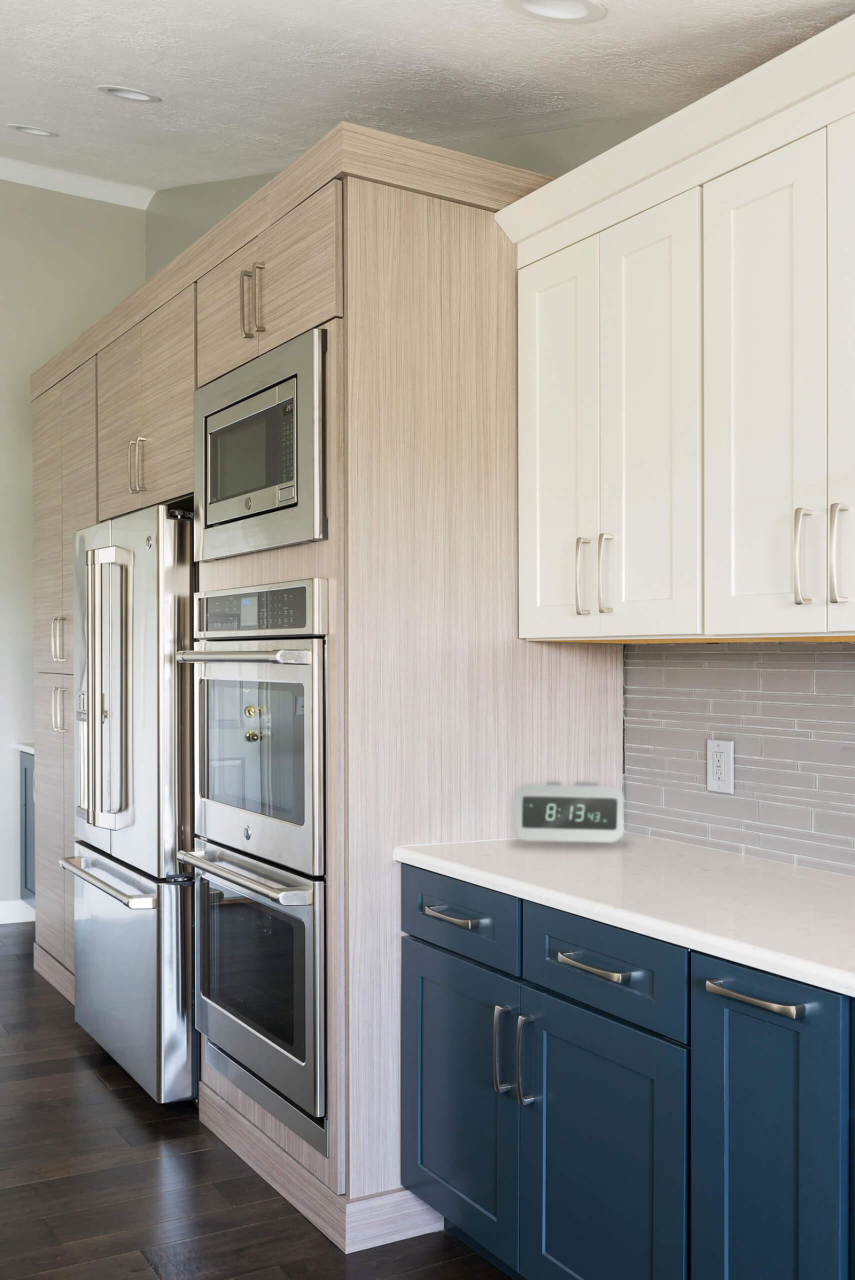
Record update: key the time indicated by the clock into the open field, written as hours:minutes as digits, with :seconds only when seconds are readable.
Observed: 8:13
